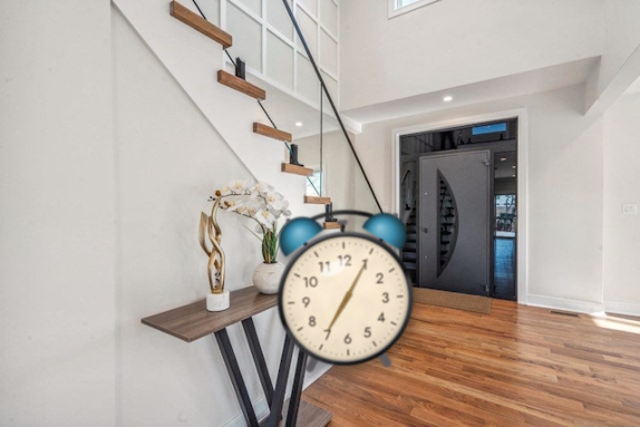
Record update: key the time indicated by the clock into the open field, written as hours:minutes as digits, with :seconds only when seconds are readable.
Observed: 7:05
